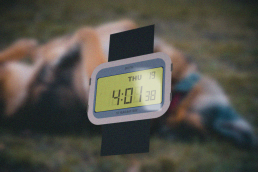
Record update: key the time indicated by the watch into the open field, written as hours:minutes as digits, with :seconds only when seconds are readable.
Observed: 4:01:38
